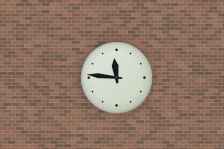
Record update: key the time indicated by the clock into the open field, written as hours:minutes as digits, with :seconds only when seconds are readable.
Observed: 11:46
